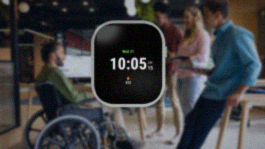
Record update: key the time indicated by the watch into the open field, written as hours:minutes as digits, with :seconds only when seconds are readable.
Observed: 10:05
